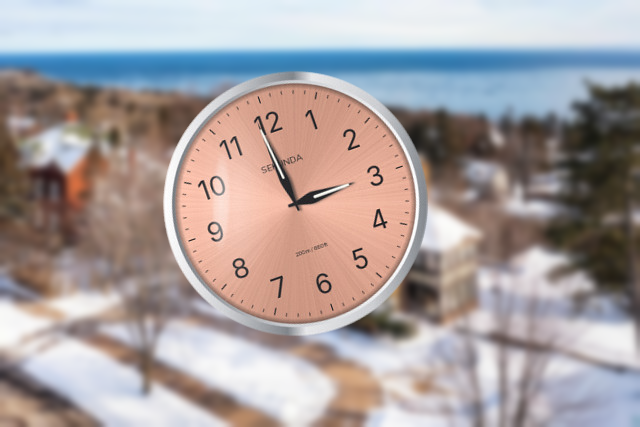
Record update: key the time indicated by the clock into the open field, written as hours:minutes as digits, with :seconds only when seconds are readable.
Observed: 2:59
